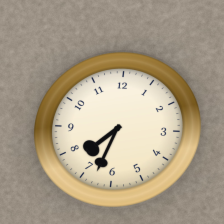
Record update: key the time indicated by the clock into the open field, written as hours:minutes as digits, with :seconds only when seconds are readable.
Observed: 7:33
